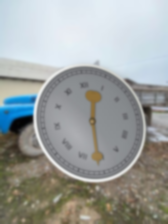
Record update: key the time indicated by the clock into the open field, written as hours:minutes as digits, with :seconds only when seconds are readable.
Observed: 12:31
